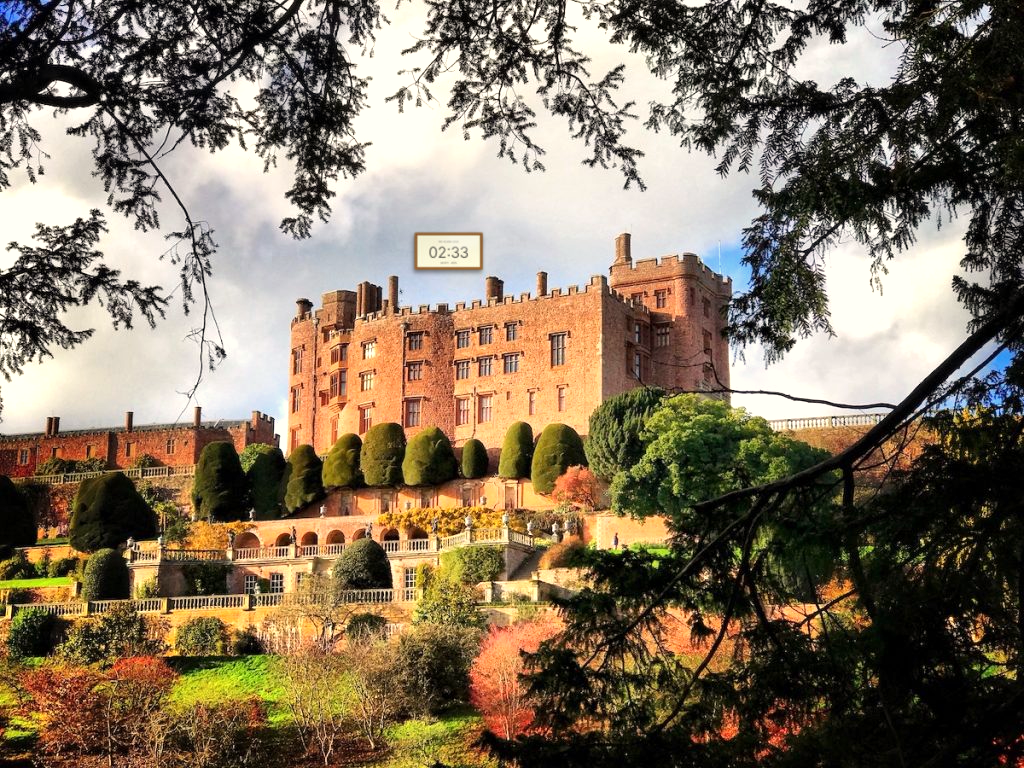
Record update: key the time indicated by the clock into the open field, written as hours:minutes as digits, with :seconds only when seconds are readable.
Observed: 2:33
